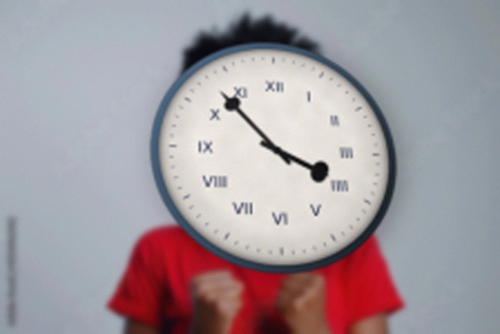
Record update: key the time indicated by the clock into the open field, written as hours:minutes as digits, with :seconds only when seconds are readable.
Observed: 3:53
